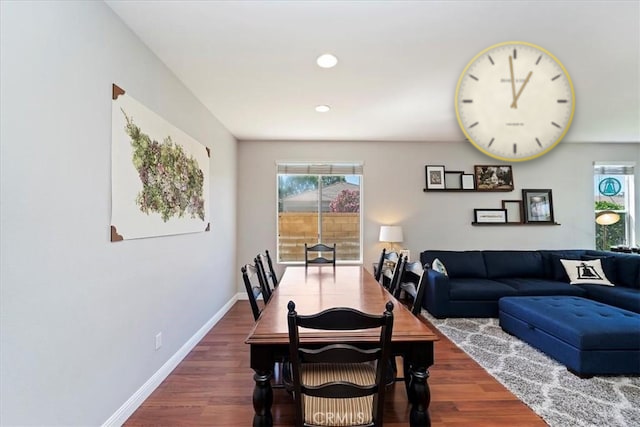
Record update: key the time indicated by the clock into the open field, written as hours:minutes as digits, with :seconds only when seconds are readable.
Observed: 12:59
